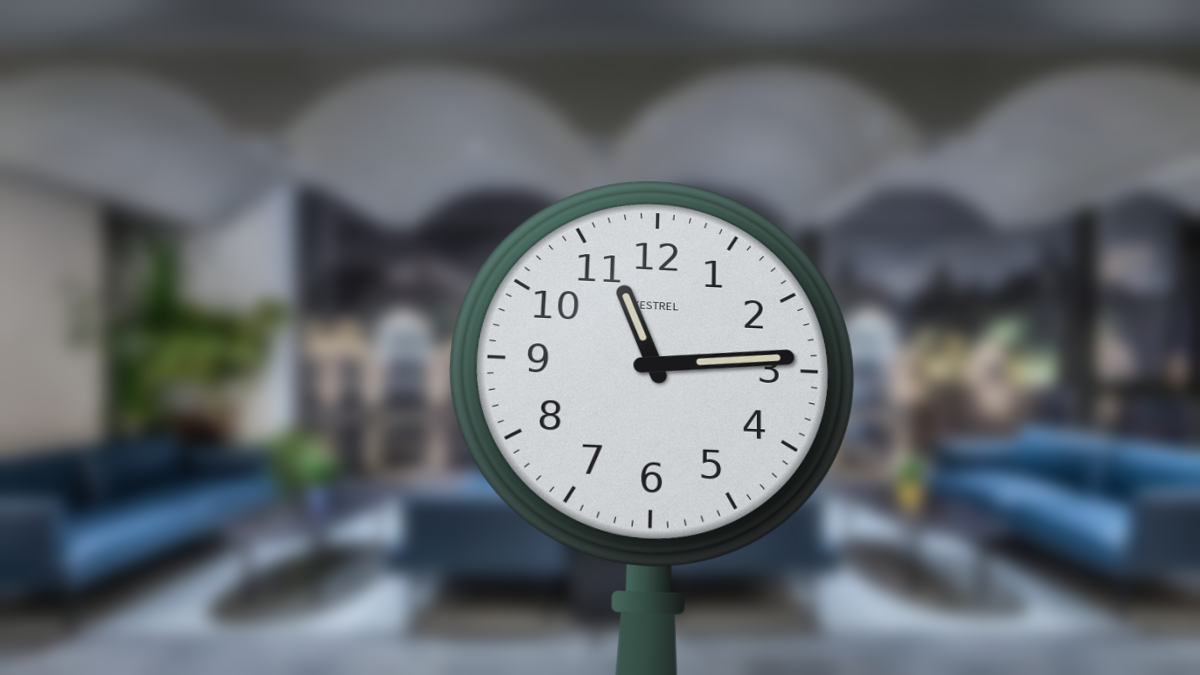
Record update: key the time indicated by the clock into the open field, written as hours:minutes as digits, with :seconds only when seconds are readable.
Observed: 11:14
